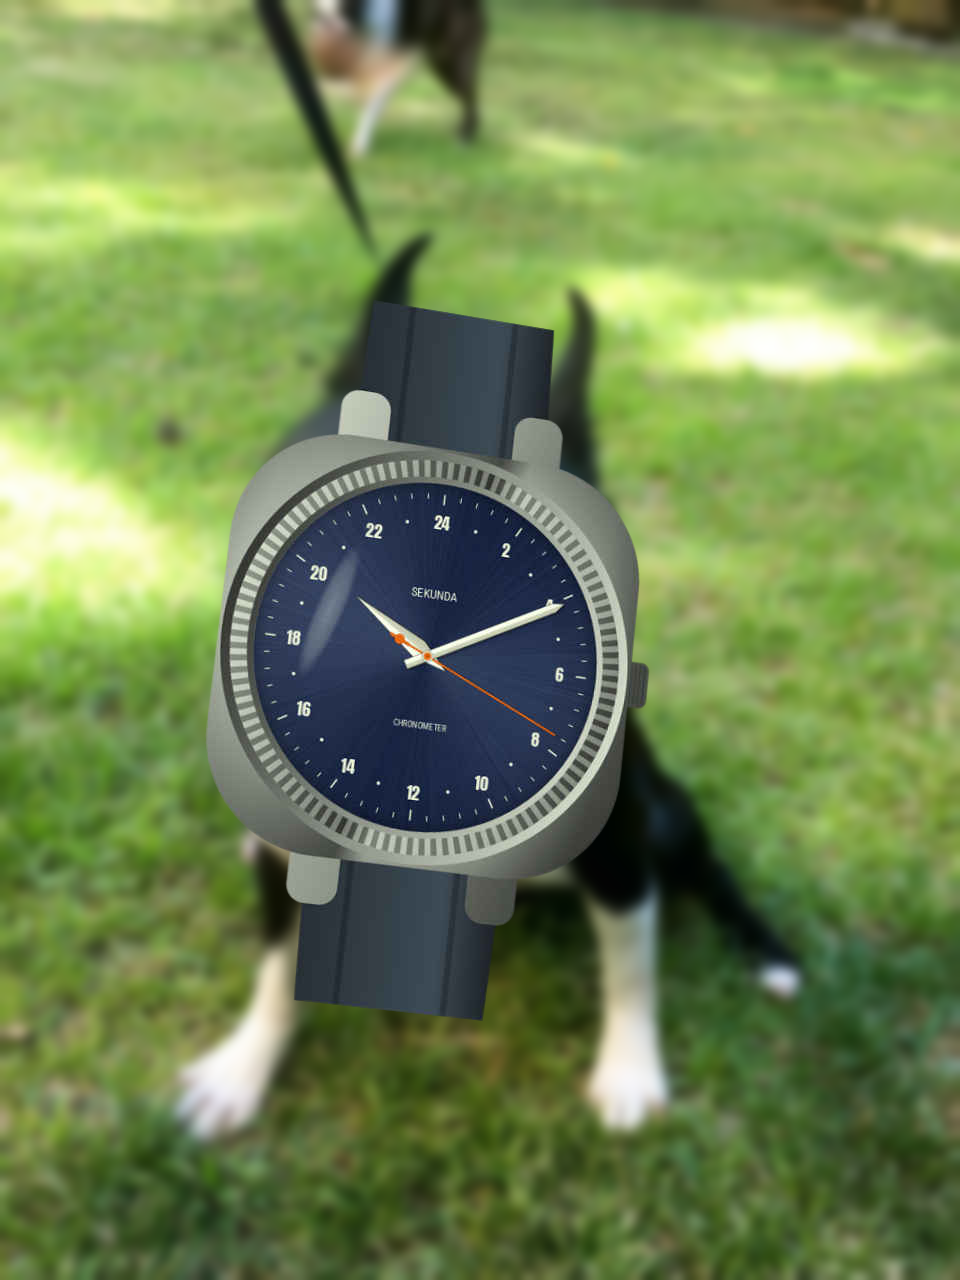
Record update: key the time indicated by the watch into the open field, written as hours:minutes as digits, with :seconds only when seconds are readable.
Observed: 20:10:19
